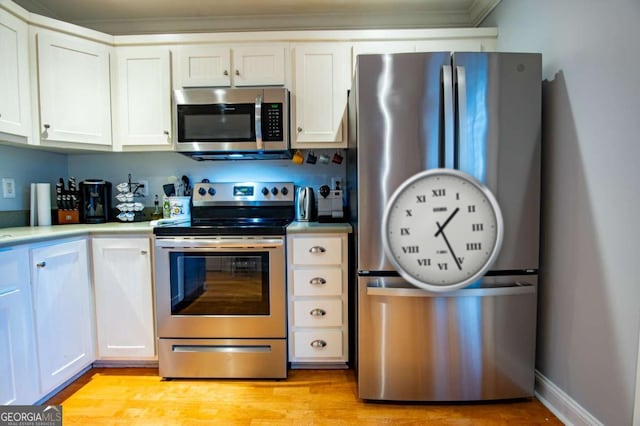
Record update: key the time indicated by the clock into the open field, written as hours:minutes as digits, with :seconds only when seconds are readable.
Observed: 1:26
